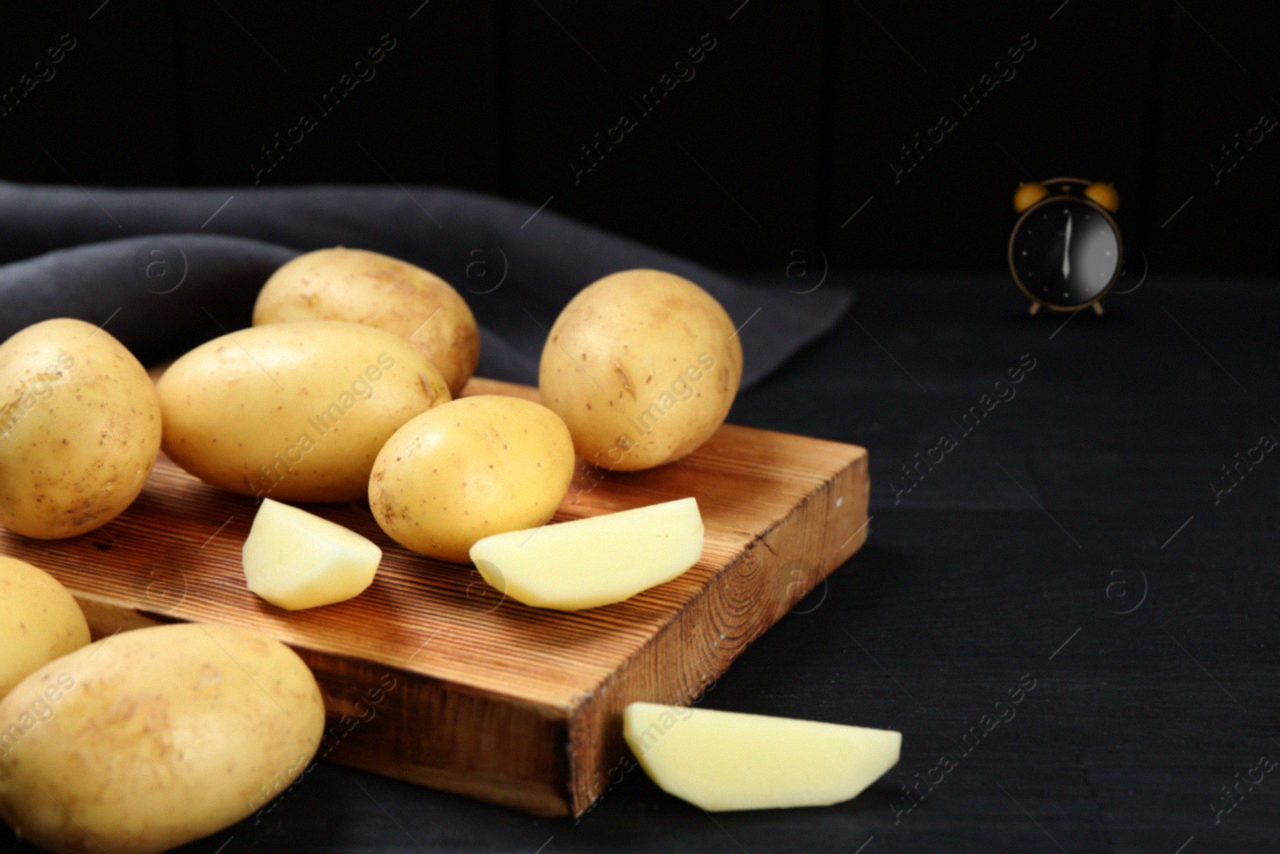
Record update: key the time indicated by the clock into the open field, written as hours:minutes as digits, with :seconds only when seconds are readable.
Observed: 6:01
